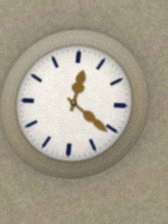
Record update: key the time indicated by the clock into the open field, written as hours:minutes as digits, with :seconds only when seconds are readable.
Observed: 12:21
